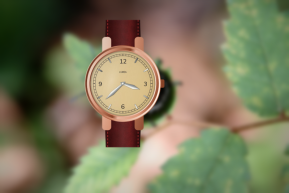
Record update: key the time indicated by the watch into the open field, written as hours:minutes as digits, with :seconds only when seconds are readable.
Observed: 3:38
